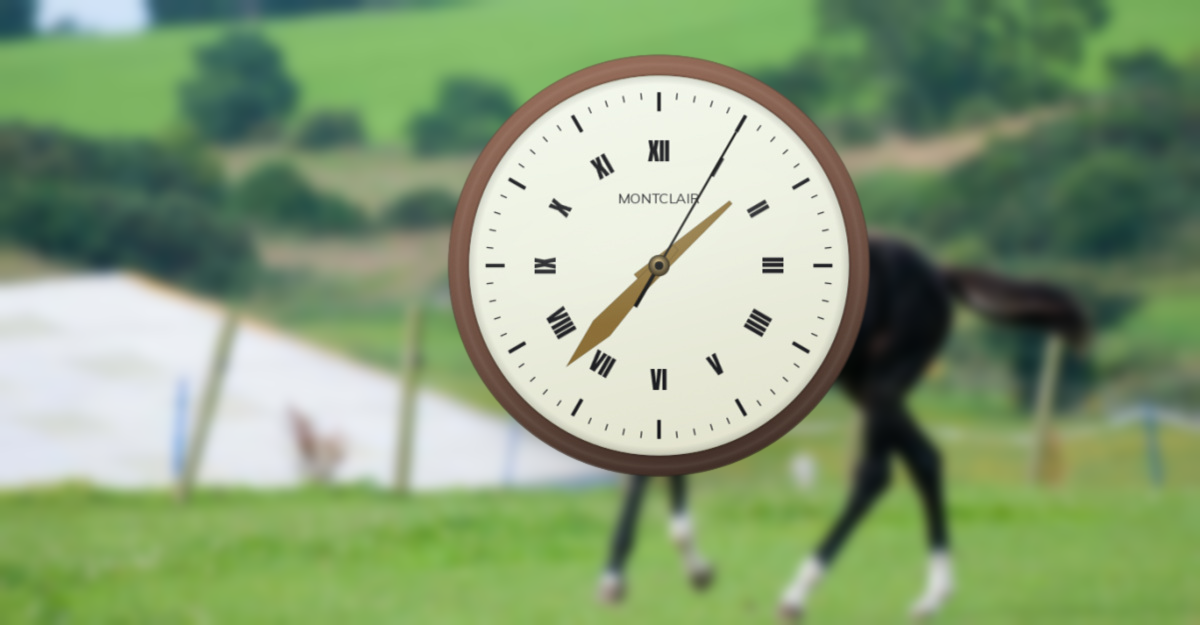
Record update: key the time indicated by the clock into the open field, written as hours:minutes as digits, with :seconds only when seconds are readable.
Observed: 1:37:05
